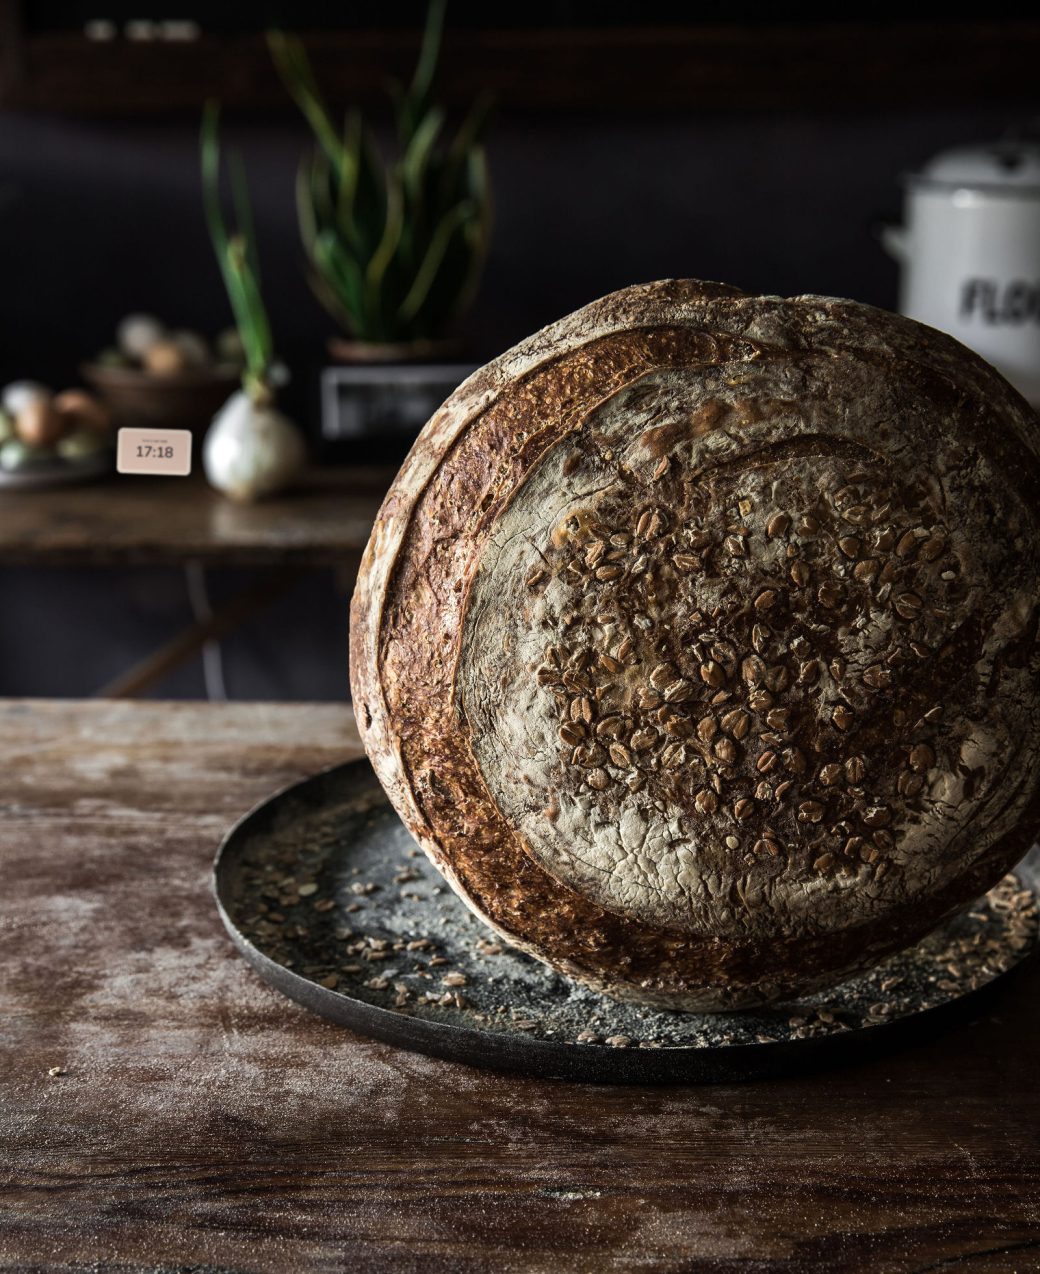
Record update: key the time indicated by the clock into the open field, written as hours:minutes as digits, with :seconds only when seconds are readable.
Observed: 17:18
